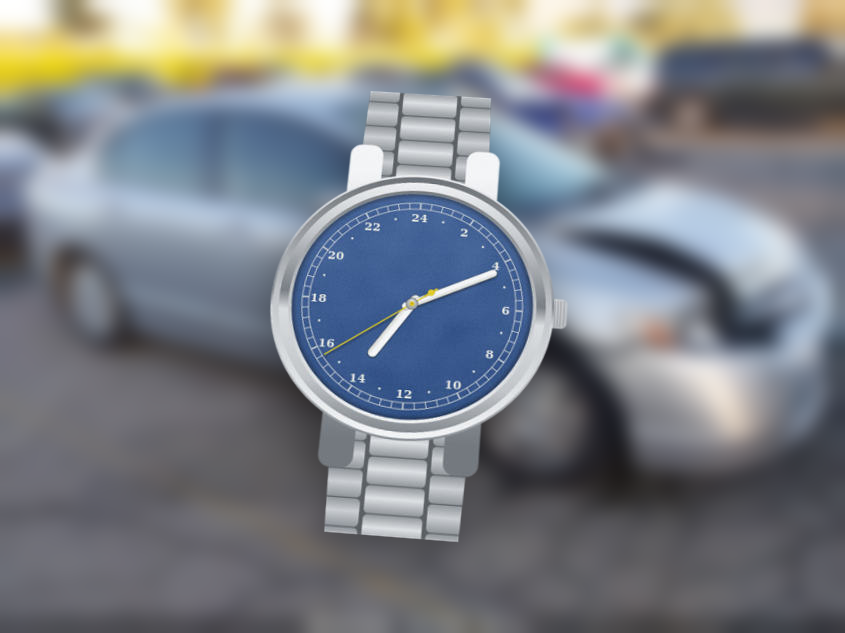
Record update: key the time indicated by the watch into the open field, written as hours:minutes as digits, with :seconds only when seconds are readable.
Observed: 14:10:39
